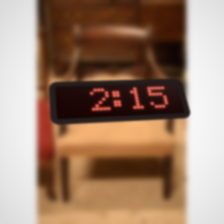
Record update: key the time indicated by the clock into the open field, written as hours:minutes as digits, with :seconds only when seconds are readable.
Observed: 2:15
